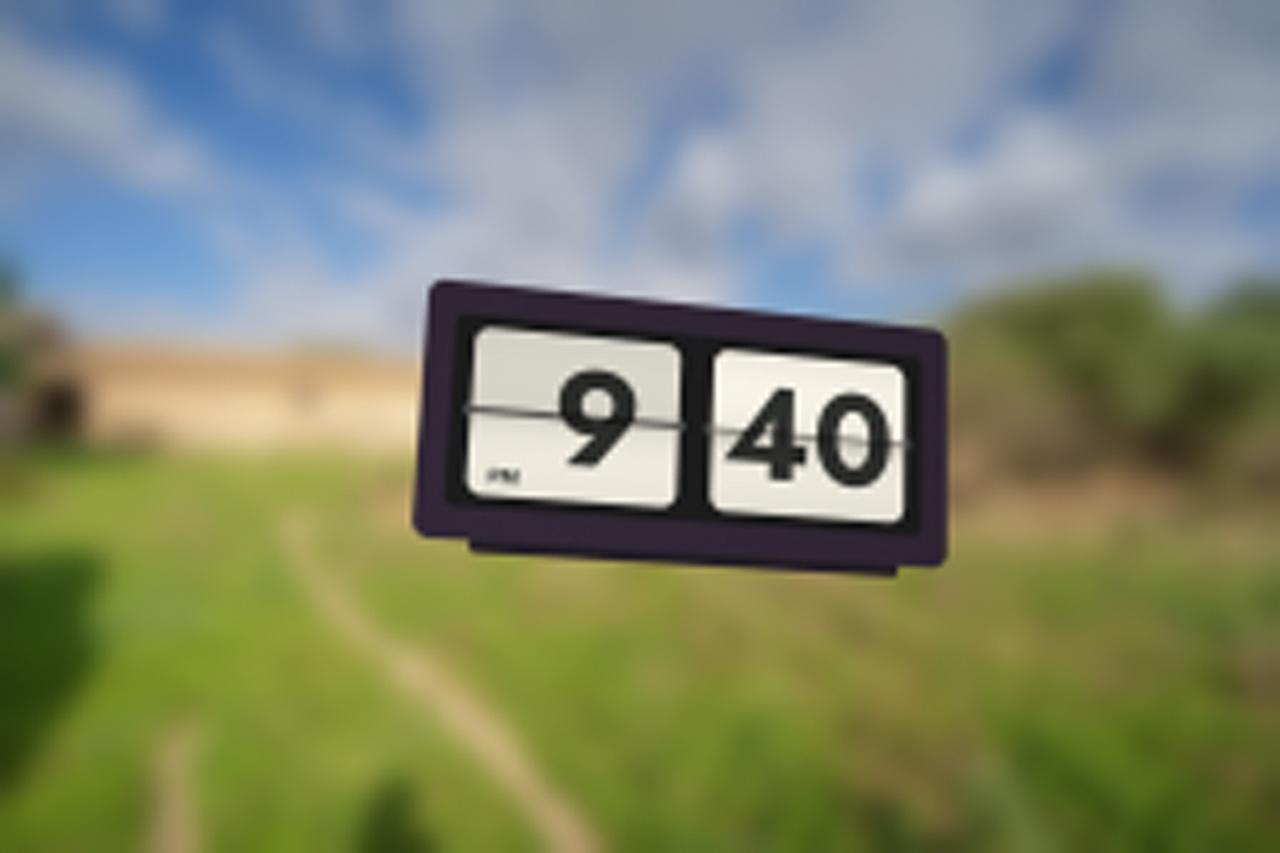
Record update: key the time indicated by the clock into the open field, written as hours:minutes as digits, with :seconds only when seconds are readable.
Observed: 9:40
